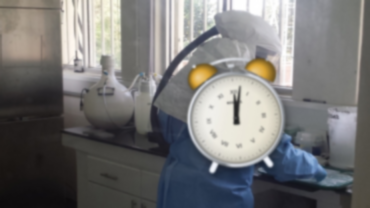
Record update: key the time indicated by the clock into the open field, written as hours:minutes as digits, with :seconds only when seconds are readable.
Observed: 12:02
